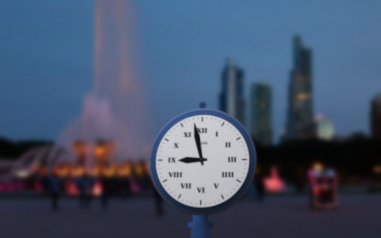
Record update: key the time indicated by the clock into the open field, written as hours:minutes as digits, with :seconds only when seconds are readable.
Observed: 8:58
